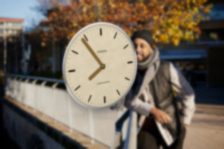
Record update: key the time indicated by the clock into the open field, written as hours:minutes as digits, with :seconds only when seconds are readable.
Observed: 7:54
